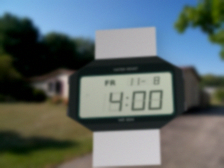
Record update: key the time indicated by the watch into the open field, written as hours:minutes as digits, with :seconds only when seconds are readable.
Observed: 4:00
